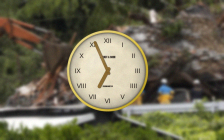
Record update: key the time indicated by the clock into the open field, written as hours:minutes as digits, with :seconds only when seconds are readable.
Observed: 6:56
